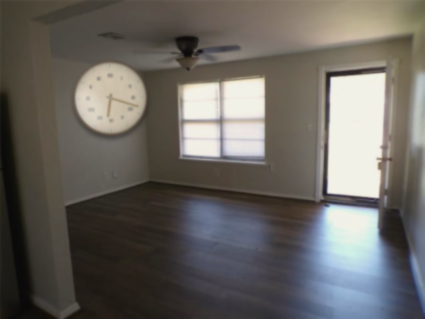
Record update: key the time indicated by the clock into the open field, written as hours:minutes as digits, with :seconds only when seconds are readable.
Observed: 6:18
